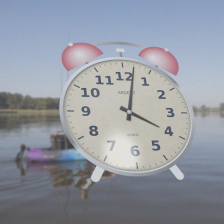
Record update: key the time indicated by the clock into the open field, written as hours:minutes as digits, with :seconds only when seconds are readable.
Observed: 4:02
